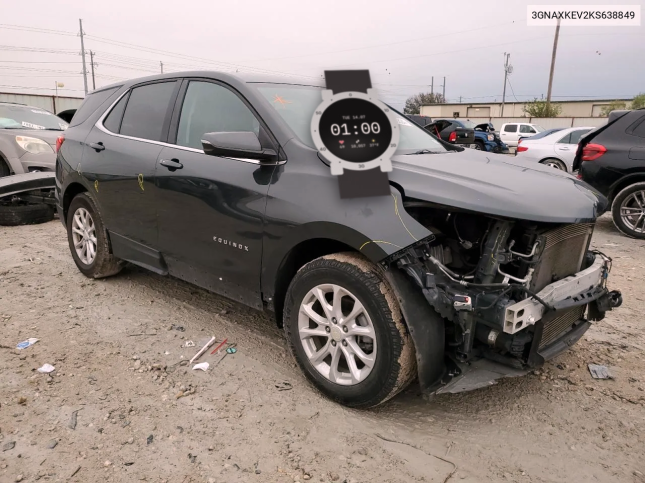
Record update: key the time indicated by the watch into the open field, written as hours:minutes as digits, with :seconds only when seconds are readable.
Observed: 1:00
